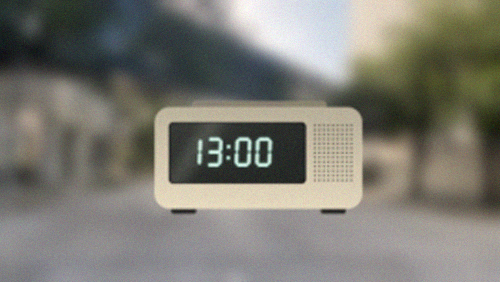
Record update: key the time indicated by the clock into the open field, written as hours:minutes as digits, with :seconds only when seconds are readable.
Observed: 13:00
